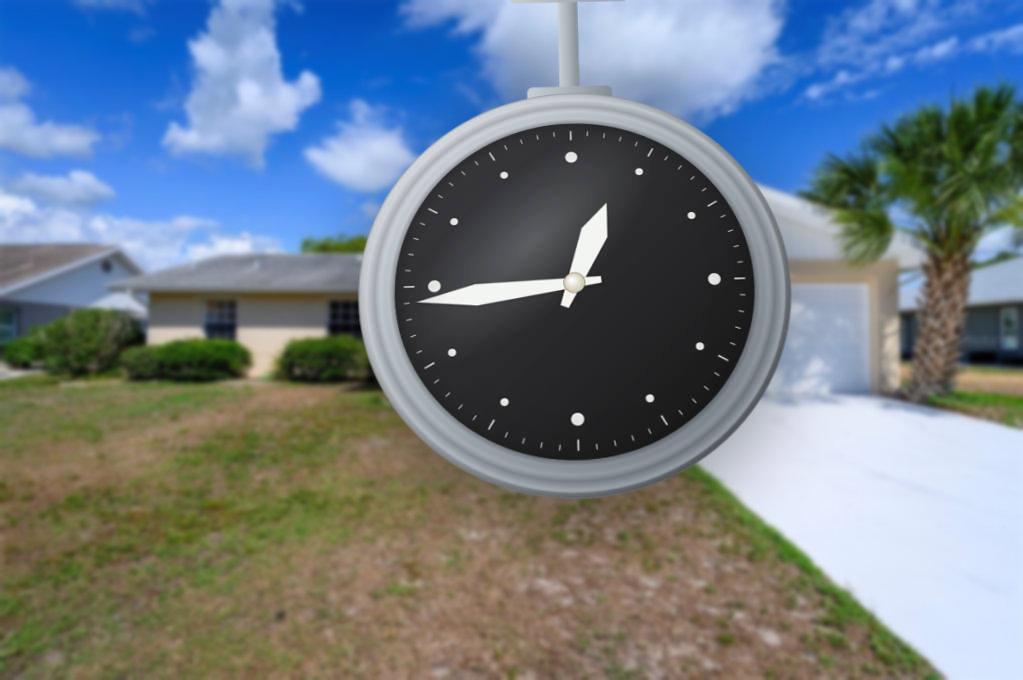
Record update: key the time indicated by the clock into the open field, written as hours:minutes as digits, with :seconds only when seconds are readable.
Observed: 12:44
